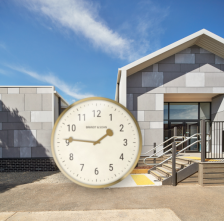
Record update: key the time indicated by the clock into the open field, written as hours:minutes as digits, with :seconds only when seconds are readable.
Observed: 1:46
